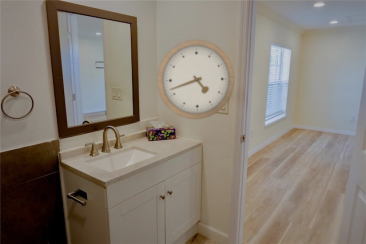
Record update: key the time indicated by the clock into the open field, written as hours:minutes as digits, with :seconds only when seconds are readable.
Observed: 4:42
